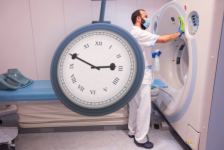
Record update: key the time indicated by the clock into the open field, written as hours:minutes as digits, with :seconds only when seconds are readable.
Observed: 2:49
